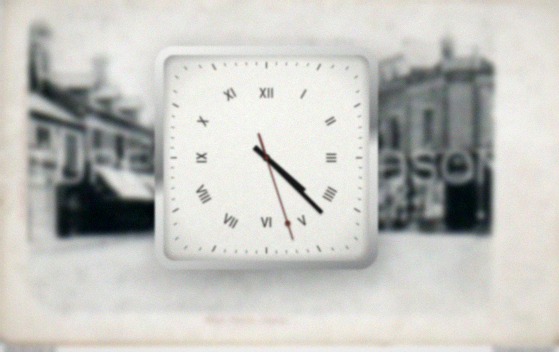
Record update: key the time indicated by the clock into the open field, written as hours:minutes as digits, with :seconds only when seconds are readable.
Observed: 4:22:27
